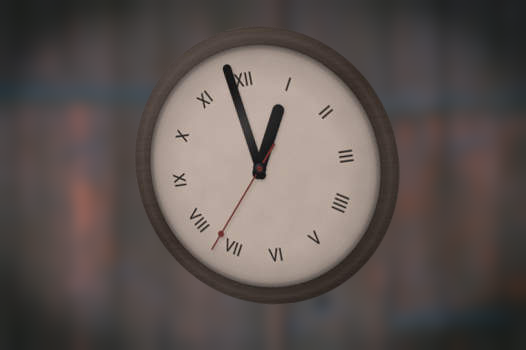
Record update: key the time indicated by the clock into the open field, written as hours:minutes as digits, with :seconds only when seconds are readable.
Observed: 12:58:37
